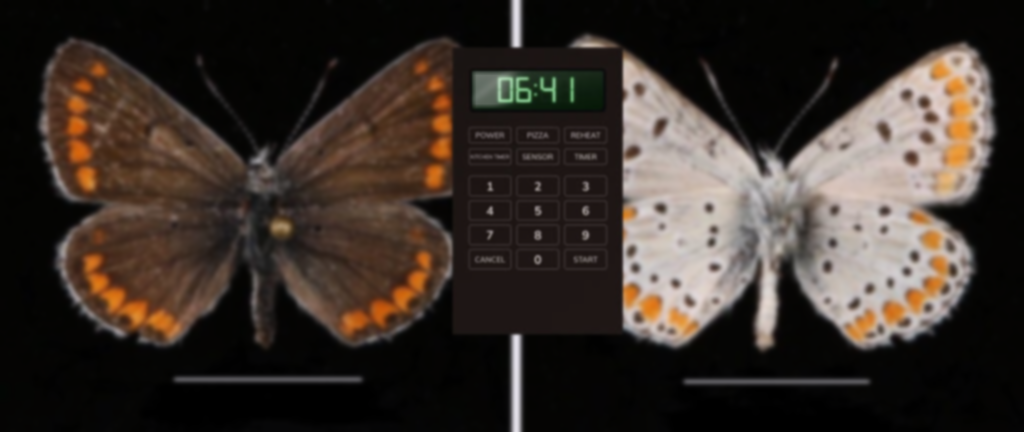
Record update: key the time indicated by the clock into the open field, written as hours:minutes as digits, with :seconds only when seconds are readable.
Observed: 6:41
